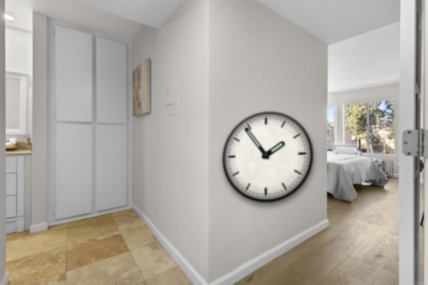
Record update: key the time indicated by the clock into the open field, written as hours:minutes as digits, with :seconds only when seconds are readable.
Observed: 1:54
